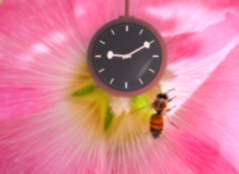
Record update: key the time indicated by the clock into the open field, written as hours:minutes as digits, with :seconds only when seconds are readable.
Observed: 9:10
